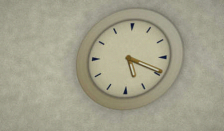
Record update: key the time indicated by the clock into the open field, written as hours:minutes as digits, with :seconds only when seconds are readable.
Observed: 5:19
